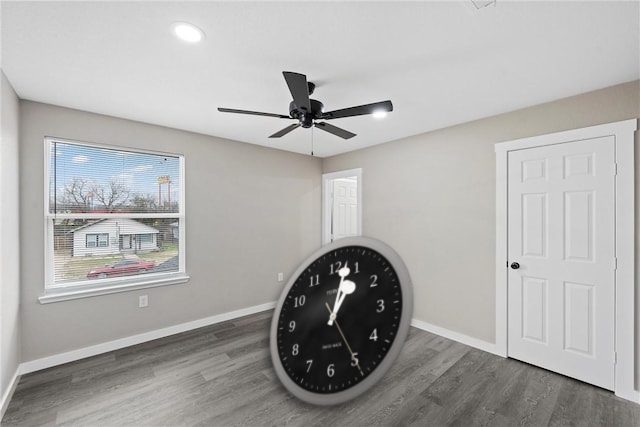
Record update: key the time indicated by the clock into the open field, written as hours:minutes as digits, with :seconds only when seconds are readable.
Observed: 1:02:25
